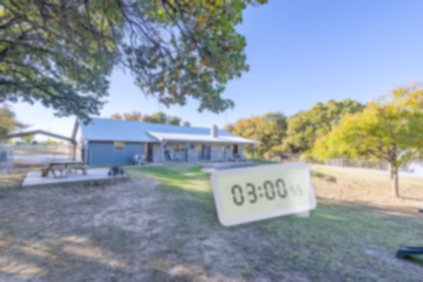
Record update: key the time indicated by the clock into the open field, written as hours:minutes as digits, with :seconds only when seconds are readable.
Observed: 3:00
